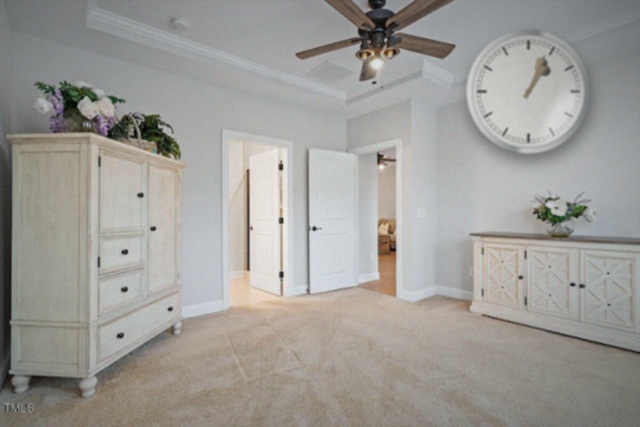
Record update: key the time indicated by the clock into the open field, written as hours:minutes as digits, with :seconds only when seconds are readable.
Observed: 1:04
